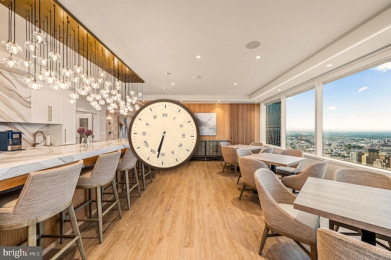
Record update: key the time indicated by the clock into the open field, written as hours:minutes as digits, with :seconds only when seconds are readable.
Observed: 6:32
